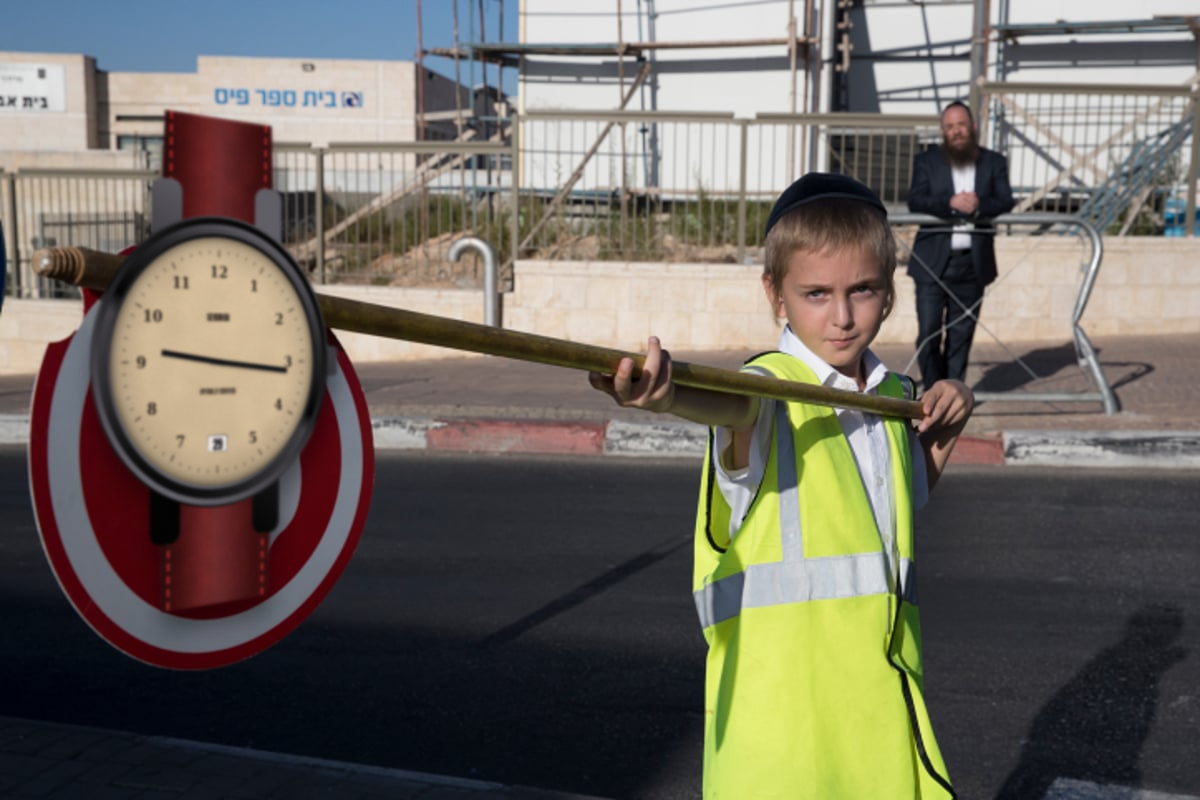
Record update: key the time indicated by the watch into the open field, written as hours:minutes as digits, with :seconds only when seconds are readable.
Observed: 9:16
